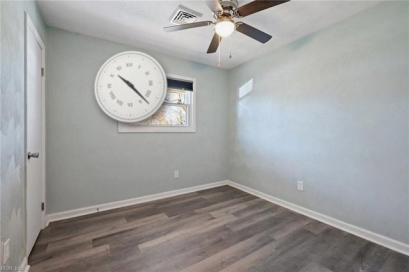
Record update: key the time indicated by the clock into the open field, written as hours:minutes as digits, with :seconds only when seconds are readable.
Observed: 10:23
